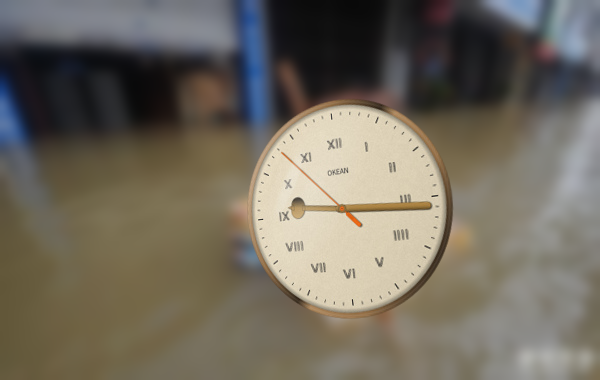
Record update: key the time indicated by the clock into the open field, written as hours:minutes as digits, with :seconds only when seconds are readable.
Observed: 9:15:53
